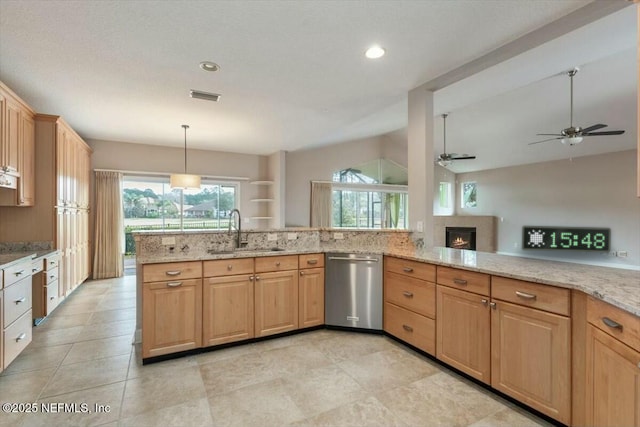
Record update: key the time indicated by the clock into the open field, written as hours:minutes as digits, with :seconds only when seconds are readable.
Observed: 15:48
